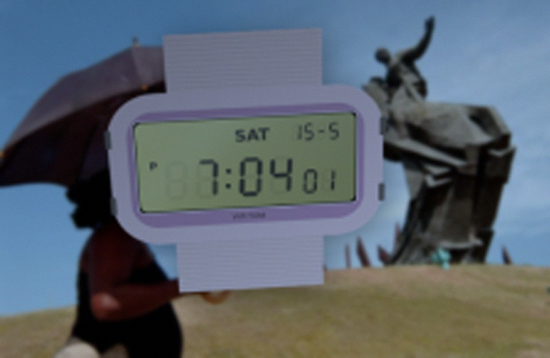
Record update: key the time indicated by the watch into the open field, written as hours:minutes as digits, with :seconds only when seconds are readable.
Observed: 7:04:01
